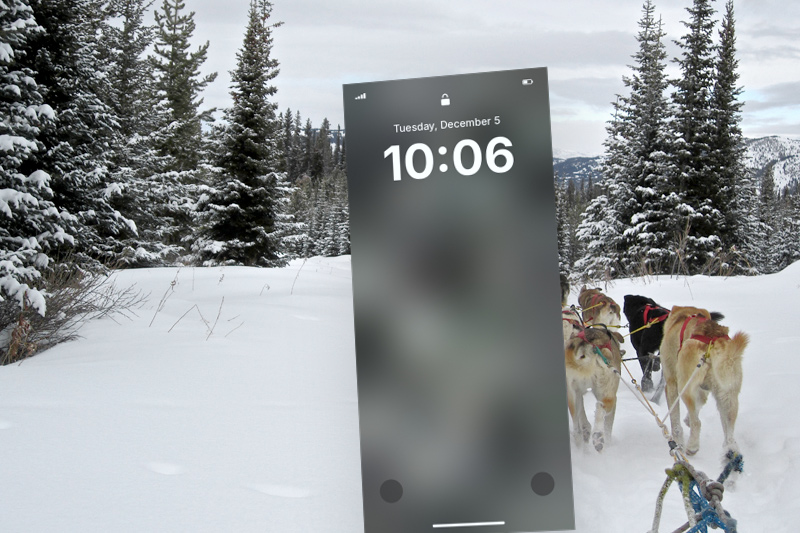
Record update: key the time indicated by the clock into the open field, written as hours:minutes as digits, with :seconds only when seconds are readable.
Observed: 10:06
